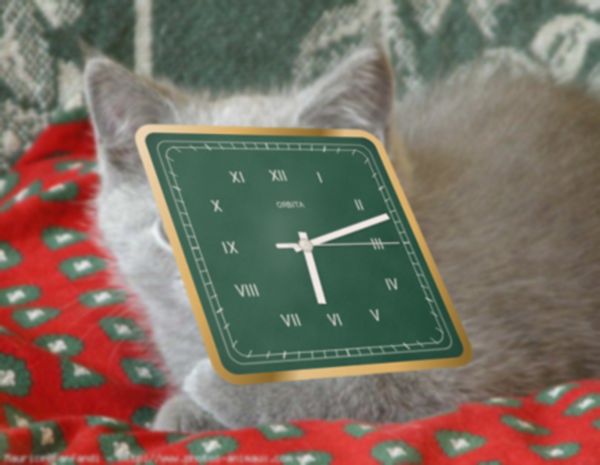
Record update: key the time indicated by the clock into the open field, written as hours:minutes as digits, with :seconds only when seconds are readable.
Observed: 6:12:15
